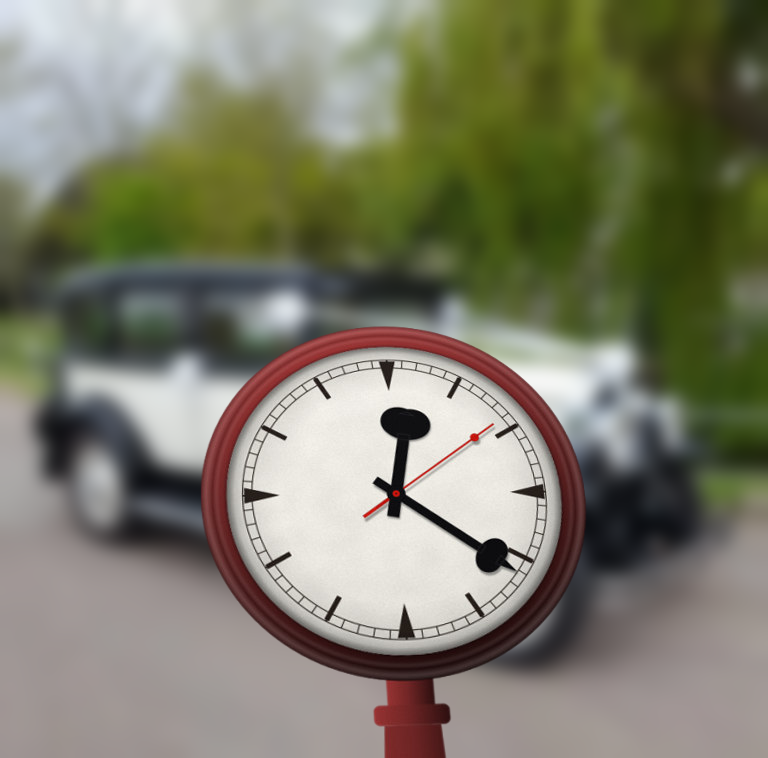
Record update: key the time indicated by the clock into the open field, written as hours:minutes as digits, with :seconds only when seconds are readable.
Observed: 12:21:09
